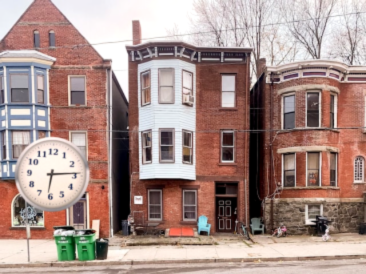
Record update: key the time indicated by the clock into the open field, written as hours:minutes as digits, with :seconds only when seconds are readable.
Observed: 6:14
